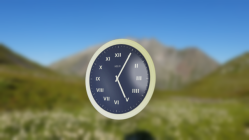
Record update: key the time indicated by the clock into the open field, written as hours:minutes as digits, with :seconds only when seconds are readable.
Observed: 5:05
